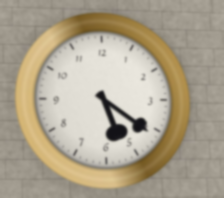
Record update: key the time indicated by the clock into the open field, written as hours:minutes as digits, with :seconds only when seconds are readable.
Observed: 5:21
